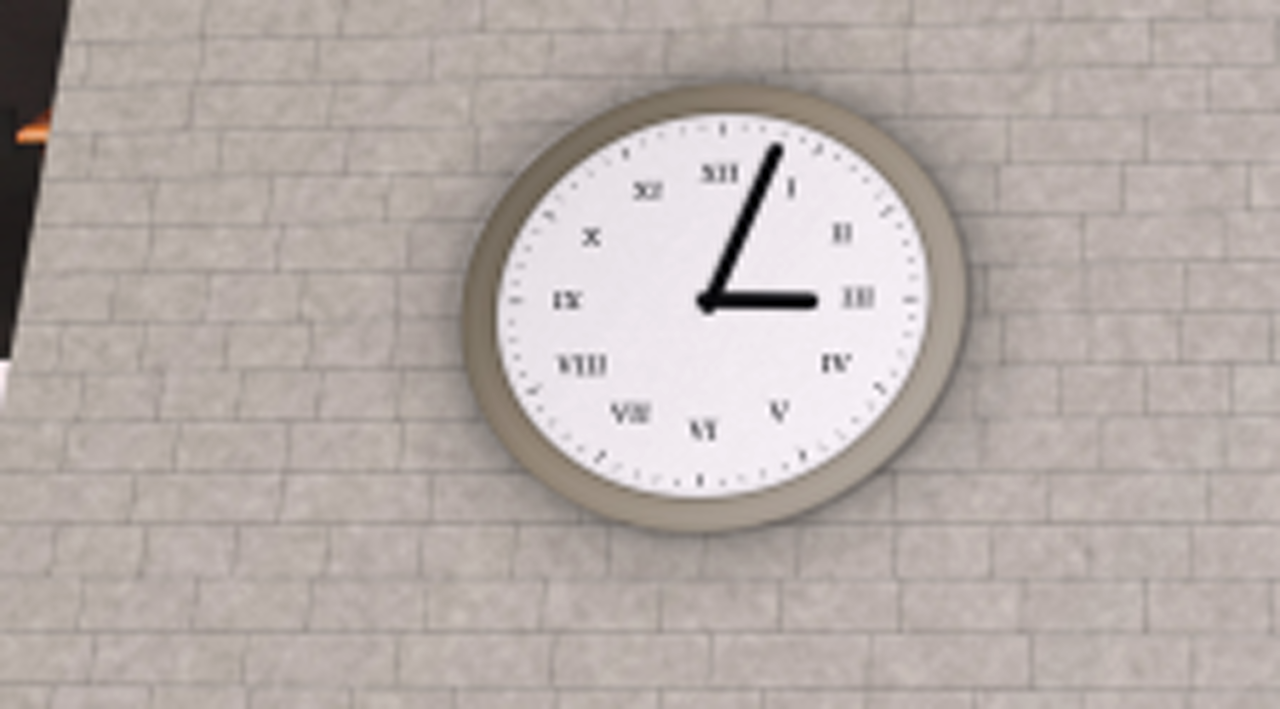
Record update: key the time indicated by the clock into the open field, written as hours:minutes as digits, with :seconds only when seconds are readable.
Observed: 3:03
